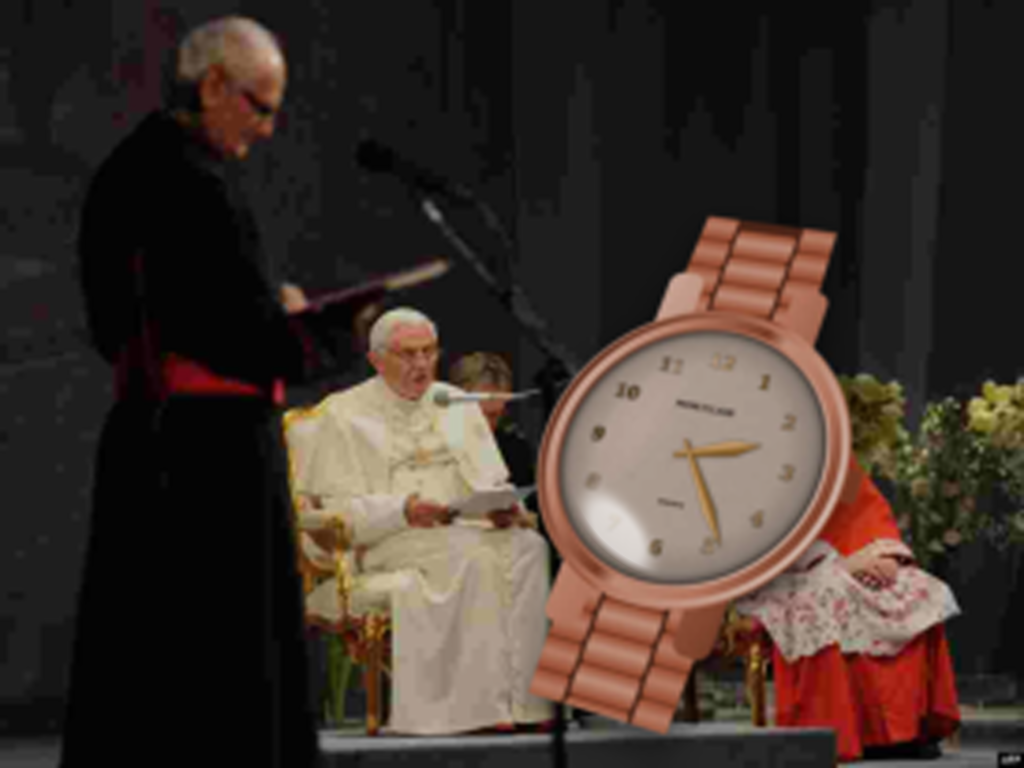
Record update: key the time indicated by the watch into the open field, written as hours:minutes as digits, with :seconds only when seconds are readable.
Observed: 2:24
